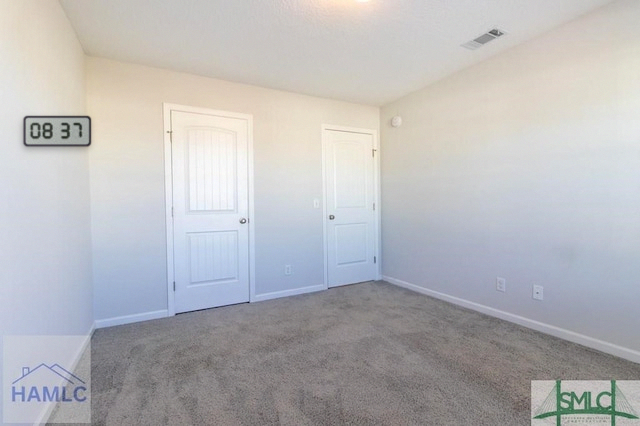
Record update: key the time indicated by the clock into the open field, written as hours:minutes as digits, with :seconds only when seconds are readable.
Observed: 8:37
